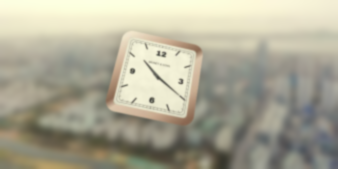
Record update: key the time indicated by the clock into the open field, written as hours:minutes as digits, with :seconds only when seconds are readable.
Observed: 10:20
